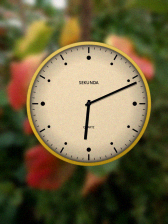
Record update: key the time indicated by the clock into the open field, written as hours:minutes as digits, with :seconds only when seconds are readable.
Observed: 6:11
